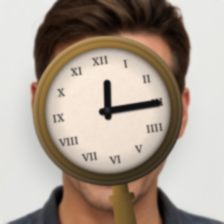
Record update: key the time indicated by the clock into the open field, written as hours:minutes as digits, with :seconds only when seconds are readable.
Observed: 12:15
